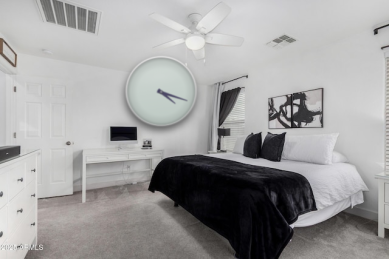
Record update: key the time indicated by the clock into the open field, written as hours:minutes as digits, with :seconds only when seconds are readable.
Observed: 4:18
